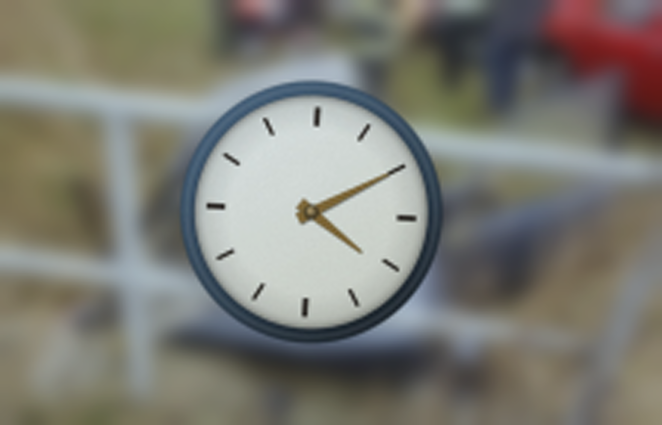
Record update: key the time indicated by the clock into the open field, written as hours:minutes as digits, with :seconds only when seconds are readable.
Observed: 4:10
